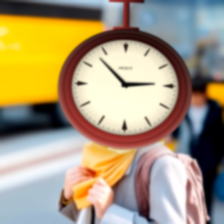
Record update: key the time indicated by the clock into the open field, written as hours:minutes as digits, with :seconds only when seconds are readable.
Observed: 2:53
